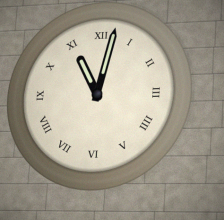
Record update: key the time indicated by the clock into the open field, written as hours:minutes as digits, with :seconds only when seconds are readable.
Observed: 11:02
